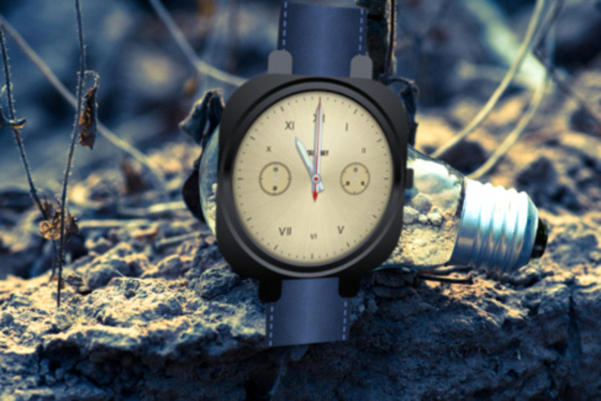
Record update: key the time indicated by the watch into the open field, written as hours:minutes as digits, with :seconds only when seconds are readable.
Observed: 11:00
